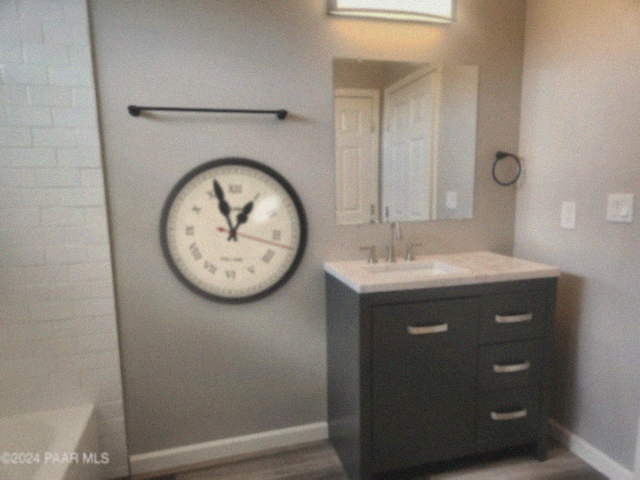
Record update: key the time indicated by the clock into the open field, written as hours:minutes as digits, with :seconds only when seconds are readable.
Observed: 12:56:17
